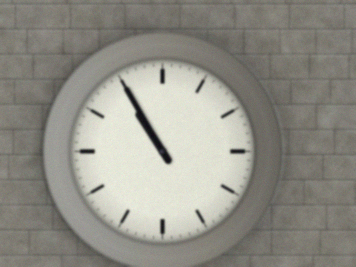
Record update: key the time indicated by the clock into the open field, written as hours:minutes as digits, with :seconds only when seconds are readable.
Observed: 10:55
